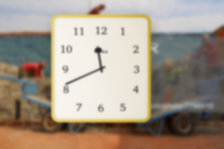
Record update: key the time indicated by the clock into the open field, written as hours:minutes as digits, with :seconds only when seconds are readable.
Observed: 11:41
